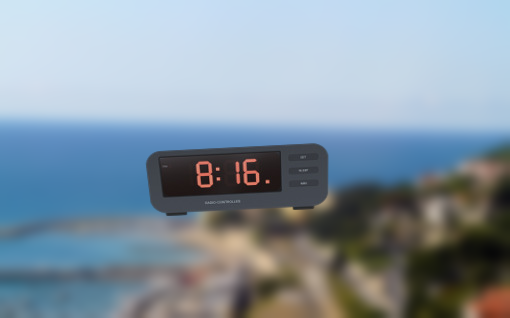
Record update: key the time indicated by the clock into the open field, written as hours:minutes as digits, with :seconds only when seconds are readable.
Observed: 8:16
